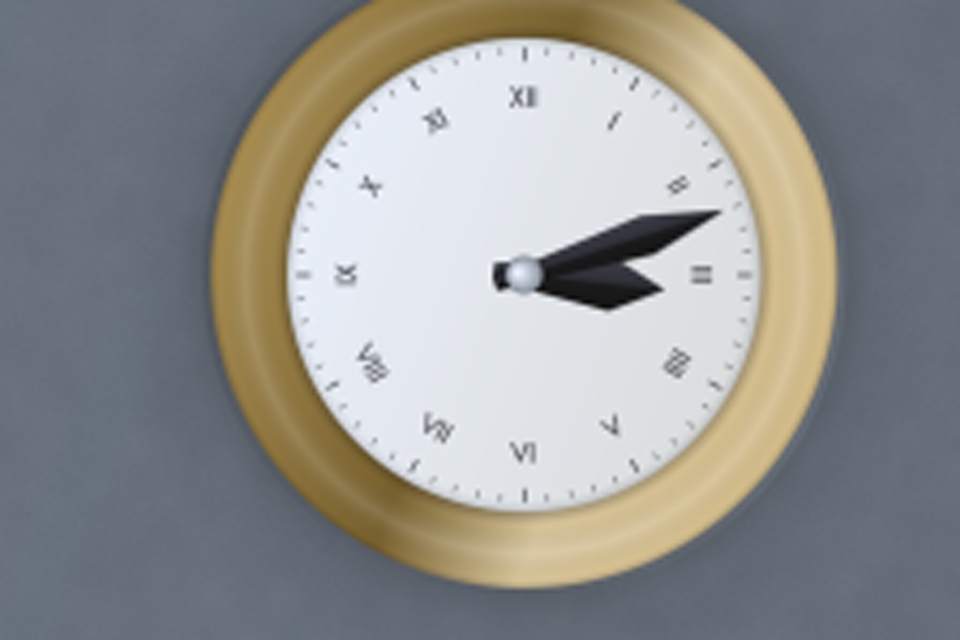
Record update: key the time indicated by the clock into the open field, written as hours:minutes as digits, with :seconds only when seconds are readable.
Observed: 3:12
